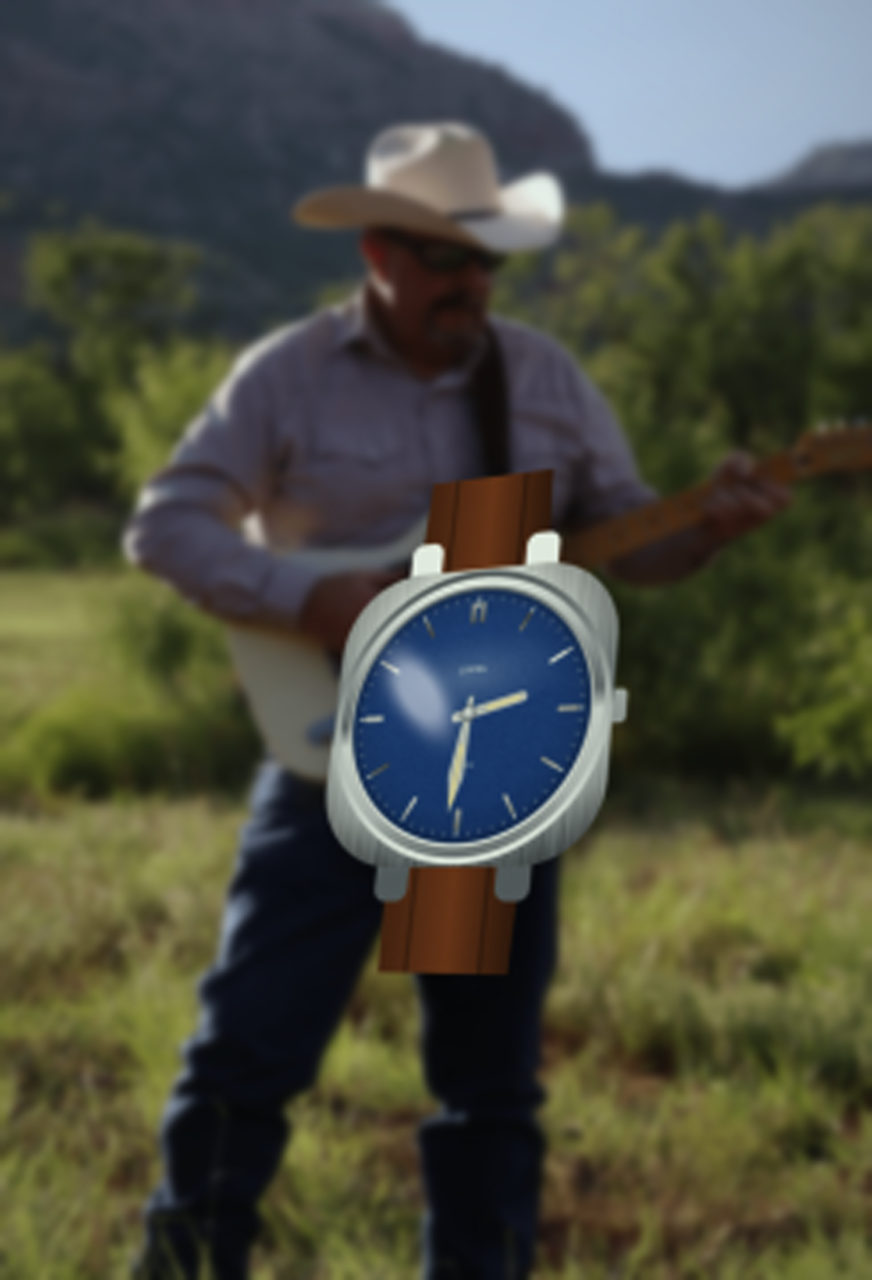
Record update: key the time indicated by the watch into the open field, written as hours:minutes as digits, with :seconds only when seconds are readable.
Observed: 2:31
